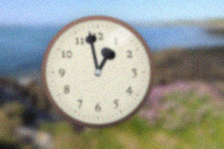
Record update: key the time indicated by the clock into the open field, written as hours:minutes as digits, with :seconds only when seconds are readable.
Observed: 12:58
